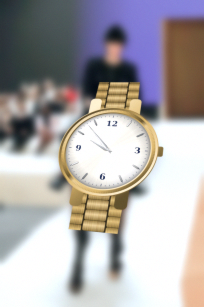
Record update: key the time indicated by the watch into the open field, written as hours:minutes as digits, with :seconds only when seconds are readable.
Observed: 9:53
